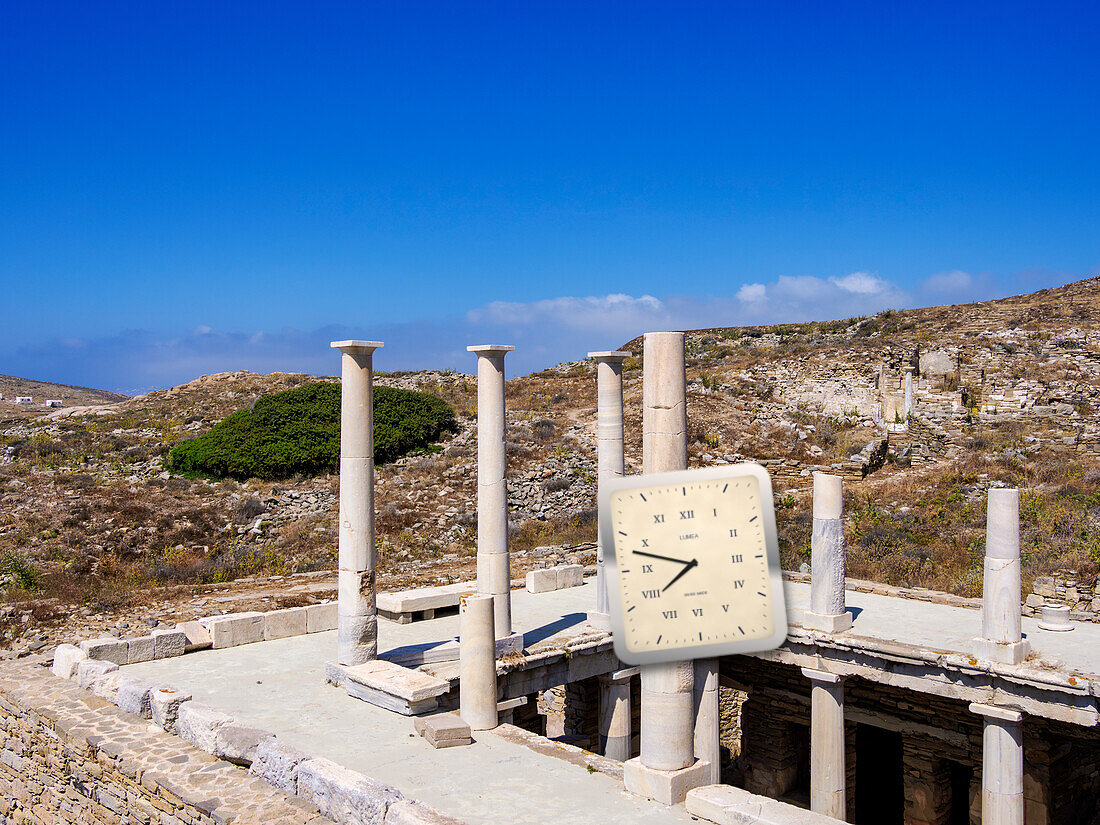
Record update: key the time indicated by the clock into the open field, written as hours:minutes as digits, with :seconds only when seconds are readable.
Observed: 7:48
